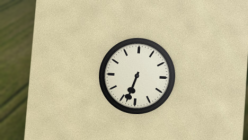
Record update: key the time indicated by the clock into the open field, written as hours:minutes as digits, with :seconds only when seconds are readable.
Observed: 6:33
